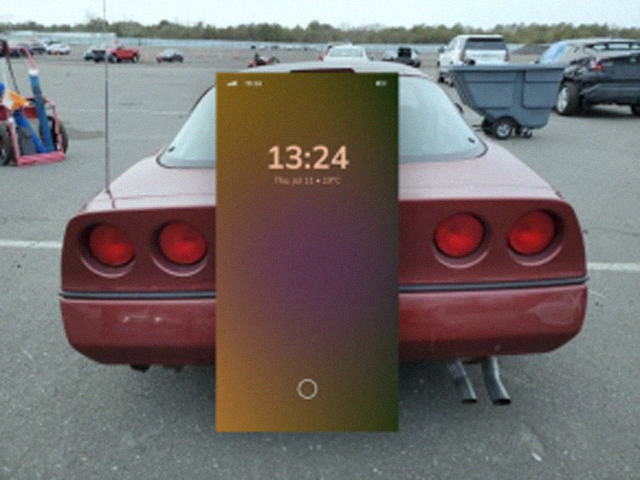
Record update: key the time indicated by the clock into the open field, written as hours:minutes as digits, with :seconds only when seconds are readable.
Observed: 13:24
